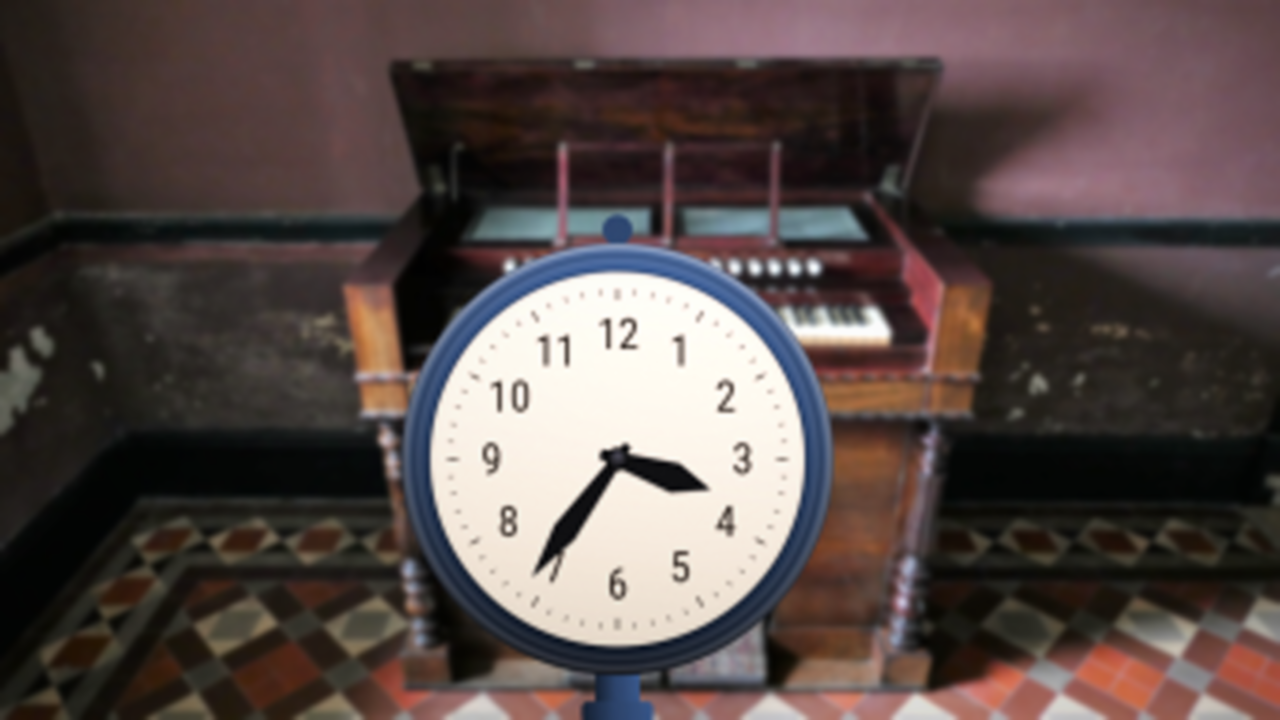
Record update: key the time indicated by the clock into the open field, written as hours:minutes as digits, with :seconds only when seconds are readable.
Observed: 3:36
